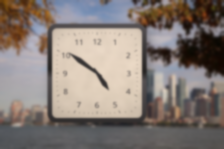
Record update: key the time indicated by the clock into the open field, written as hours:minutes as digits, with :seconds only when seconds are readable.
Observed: 4:51
